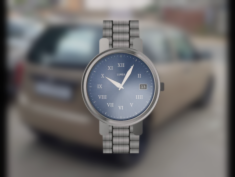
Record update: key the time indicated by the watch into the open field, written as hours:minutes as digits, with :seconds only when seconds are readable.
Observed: 10:05
